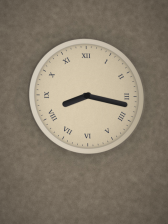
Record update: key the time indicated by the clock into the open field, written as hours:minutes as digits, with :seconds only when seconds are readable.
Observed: 8:17
